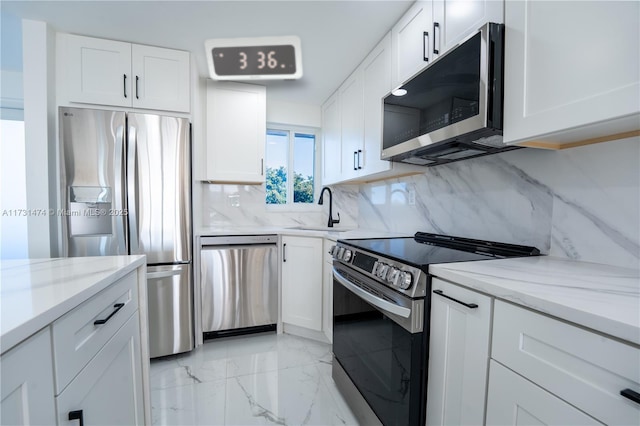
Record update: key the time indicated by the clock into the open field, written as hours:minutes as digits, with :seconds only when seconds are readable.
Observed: 3:36
